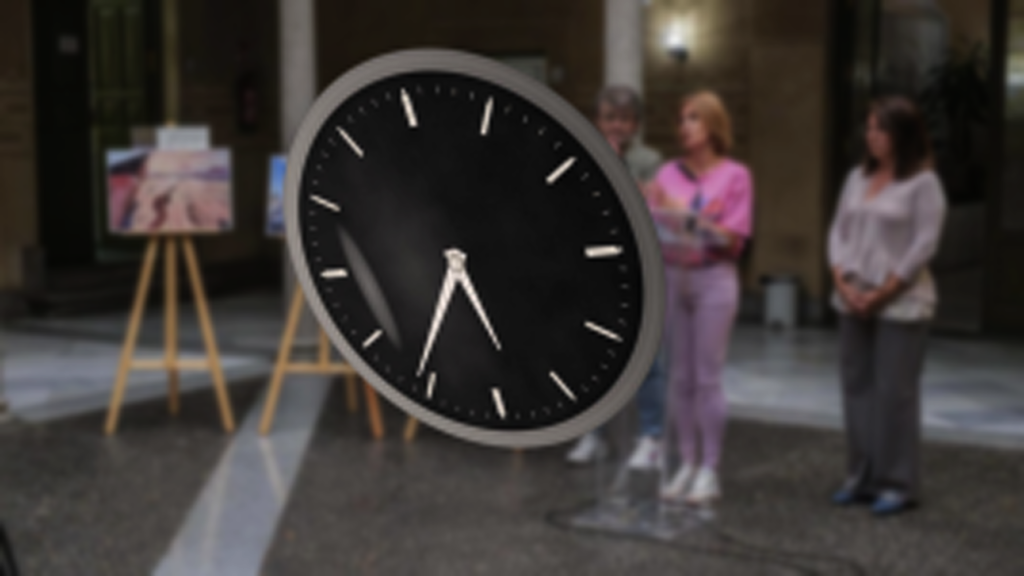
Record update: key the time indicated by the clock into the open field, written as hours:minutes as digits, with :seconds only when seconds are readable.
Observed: 5:36
